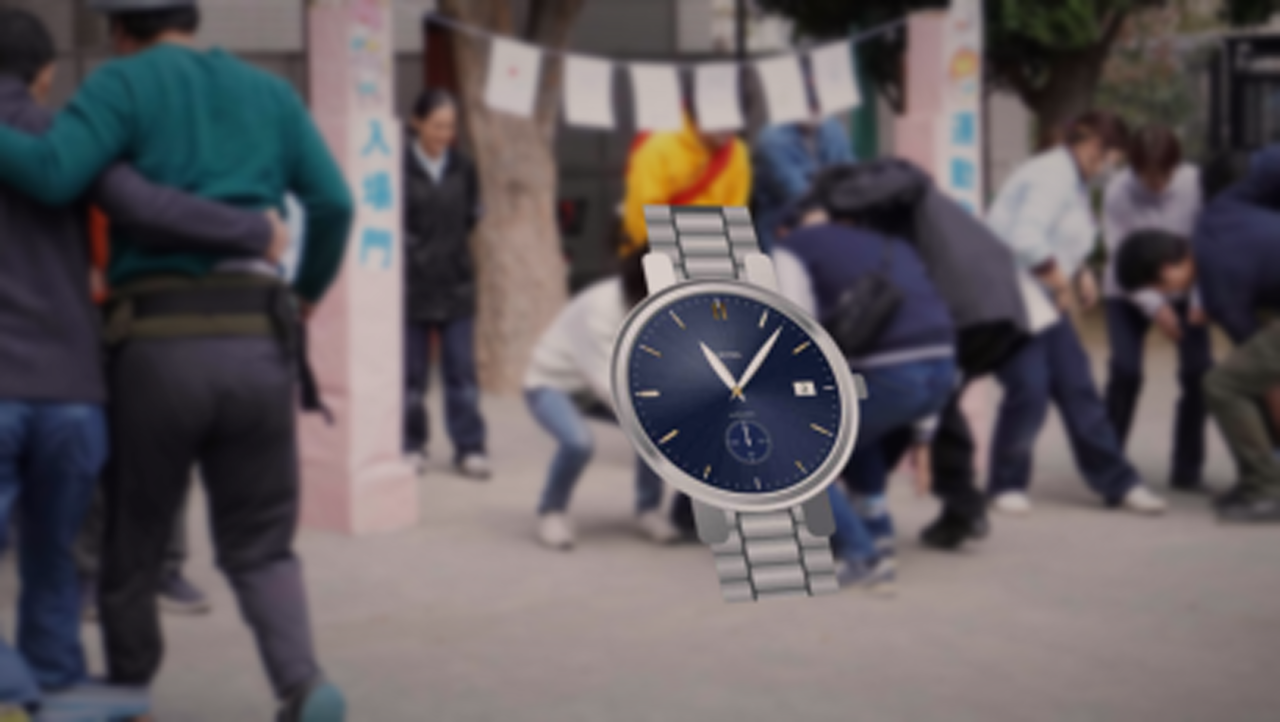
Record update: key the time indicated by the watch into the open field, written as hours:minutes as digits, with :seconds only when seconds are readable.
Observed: 11:07
